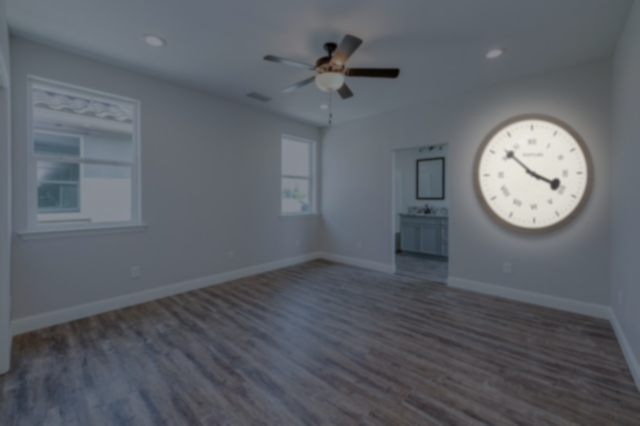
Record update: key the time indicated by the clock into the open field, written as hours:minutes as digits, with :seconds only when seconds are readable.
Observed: 3:52
